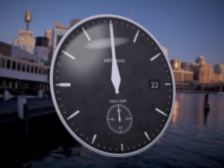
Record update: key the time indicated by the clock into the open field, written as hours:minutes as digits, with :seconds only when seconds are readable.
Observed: 12:00
